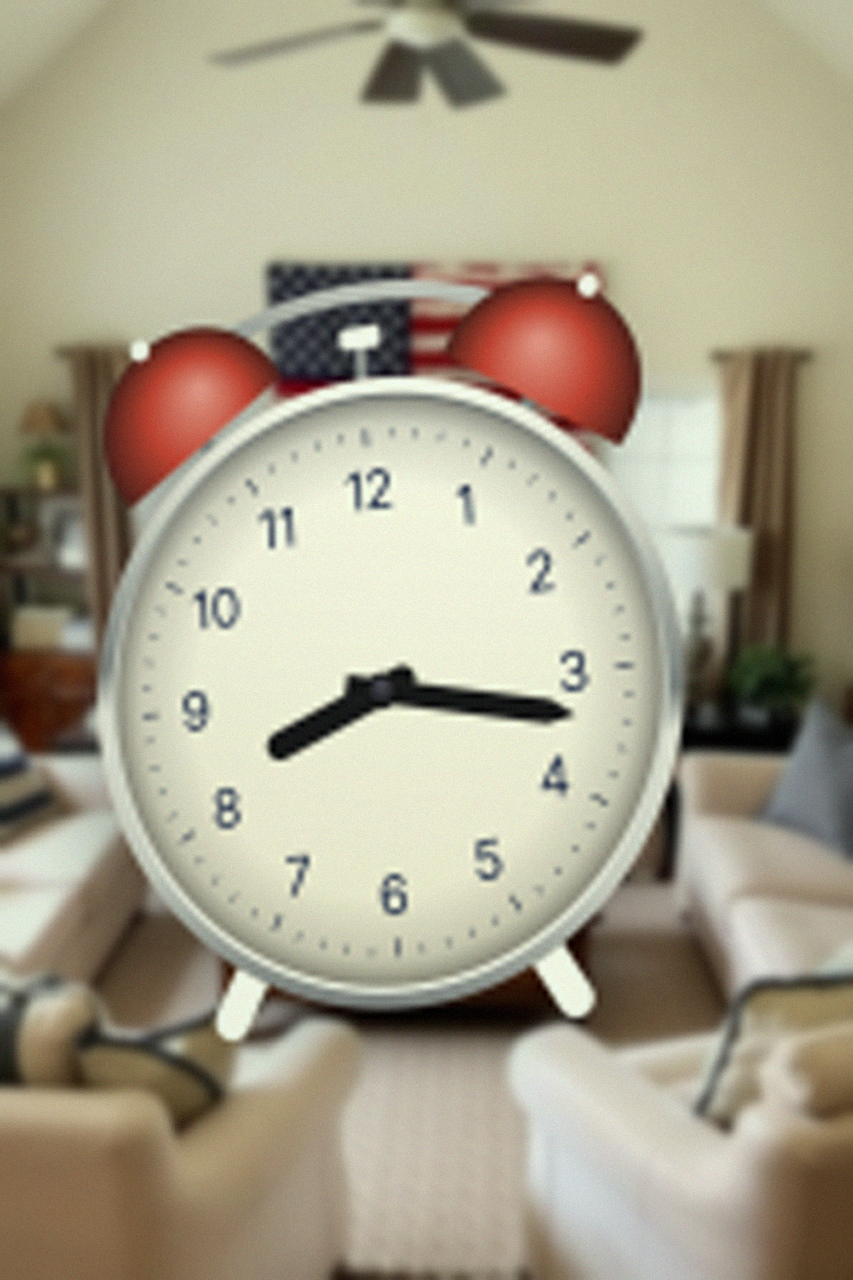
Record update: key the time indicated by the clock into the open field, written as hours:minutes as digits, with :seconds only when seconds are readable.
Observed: 8:17
